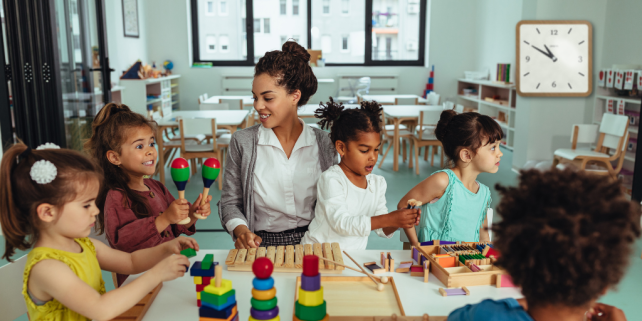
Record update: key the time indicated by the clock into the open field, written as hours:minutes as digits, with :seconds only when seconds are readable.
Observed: 10:50
